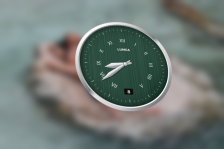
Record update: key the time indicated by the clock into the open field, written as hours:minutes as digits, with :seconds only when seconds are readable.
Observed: 8:39
